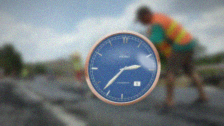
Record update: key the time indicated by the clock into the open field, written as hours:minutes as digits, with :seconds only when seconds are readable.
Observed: 2:37
